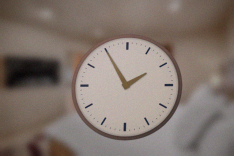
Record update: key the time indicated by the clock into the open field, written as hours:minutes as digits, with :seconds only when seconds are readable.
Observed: 1:55
